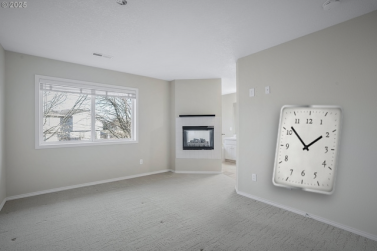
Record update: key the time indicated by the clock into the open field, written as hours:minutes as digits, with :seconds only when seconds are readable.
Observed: 1:52
